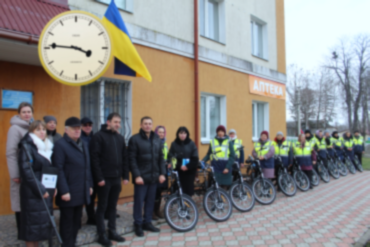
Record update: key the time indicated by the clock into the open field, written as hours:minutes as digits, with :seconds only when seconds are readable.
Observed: 3:46
